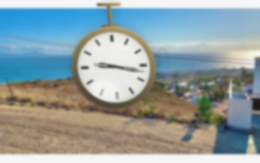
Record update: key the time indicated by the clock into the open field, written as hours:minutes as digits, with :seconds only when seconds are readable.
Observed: 9:17
